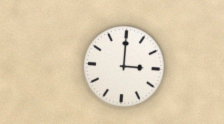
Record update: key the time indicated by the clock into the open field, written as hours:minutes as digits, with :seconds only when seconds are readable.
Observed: 3:00
